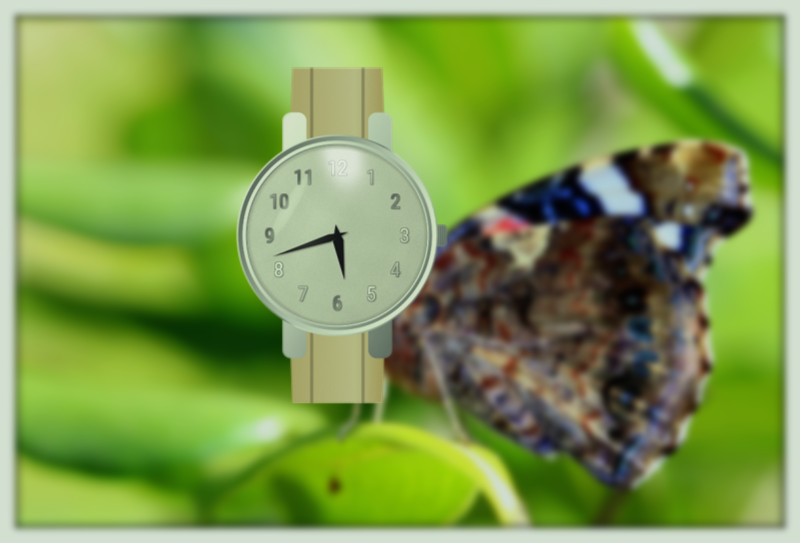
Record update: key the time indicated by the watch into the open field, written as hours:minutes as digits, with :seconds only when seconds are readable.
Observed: 5:42
